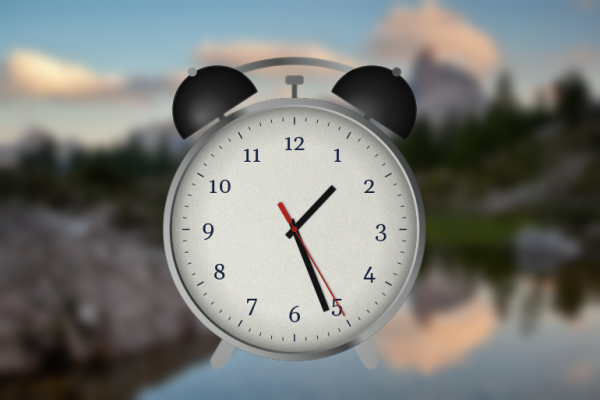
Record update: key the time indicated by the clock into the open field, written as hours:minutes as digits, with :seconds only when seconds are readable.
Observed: 1:26:25
